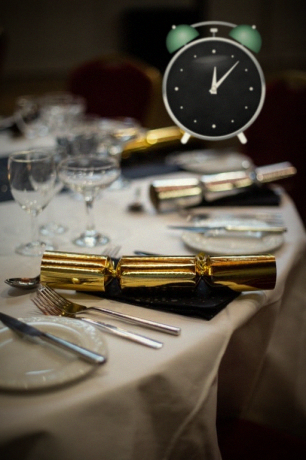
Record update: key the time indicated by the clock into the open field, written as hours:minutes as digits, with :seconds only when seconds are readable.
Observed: 12:07
